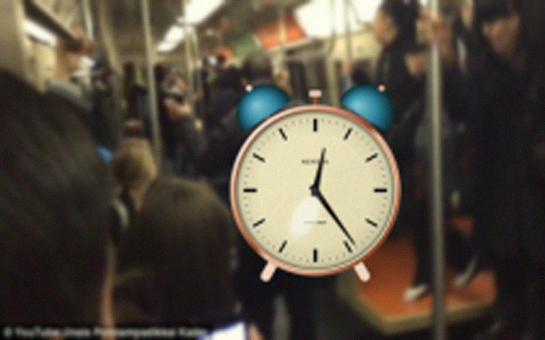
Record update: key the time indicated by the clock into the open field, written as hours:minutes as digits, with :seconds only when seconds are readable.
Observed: 12:24
